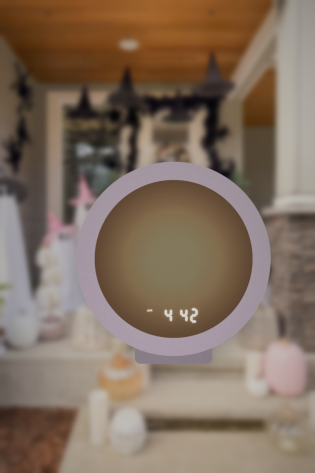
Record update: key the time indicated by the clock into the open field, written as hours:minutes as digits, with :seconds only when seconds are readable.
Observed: 4:42
